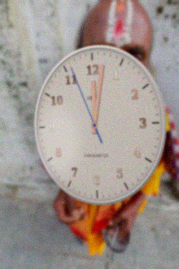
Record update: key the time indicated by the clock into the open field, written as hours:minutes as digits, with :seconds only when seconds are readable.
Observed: 12:01:56
